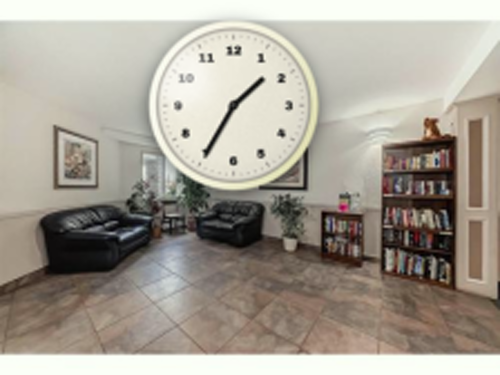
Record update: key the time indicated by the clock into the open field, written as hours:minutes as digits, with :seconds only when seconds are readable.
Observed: 1:35
